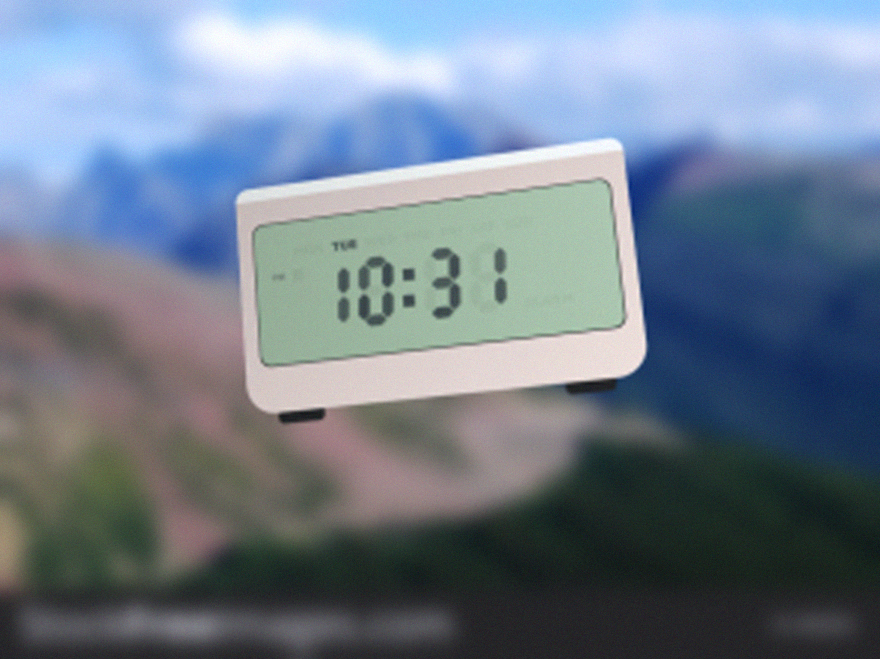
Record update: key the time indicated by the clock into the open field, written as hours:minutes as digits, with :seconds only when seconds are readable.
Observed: 10:31
